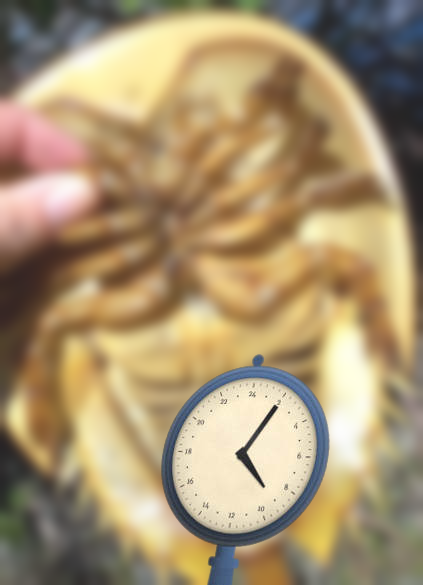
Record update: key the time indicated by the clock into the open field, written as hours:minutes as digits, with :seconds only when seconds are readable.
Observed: 9:05
